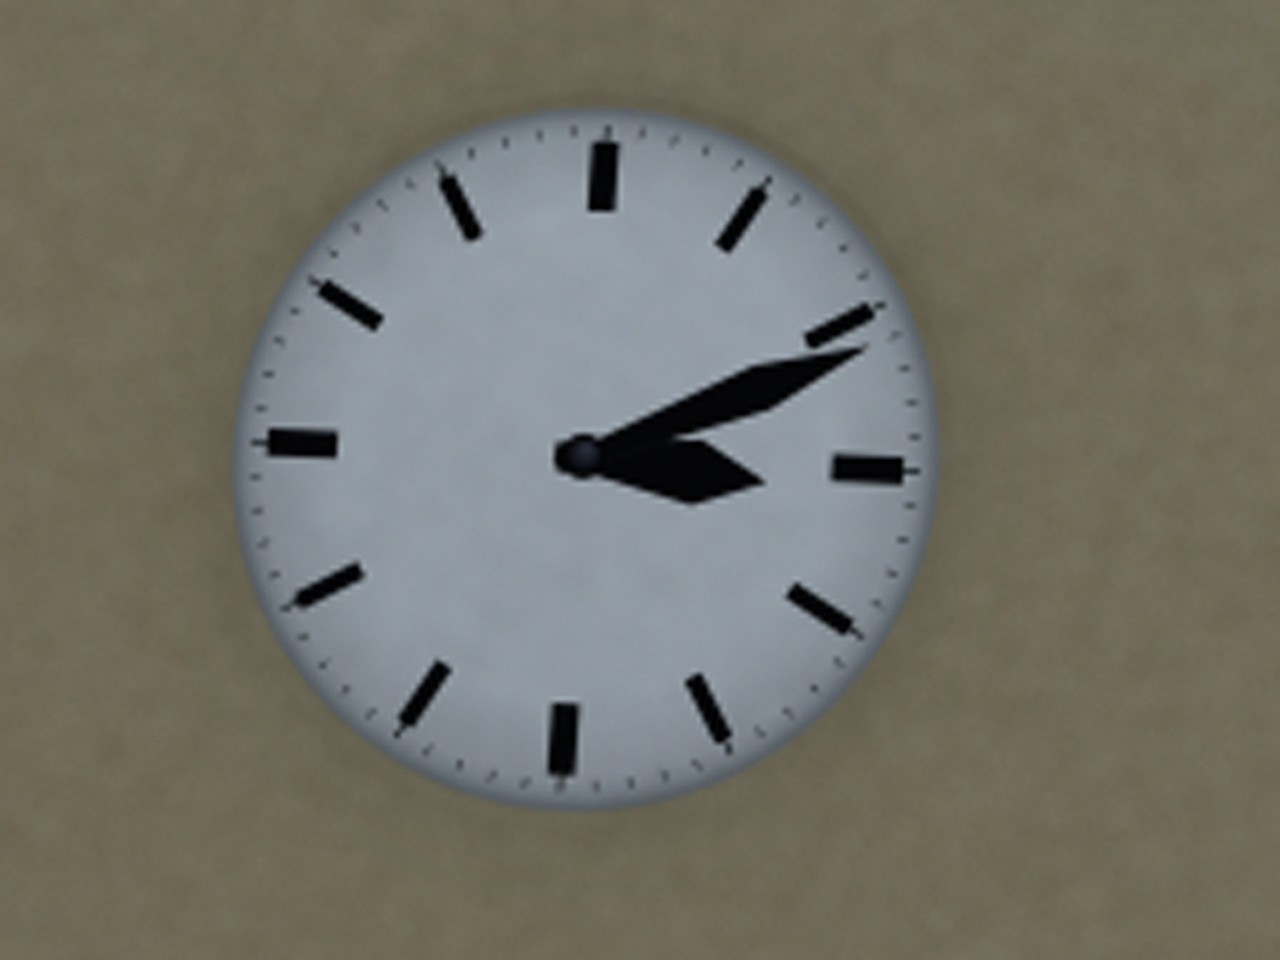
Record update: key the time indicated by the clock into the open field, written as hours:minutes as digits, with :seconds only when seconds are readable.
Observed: 3:11
